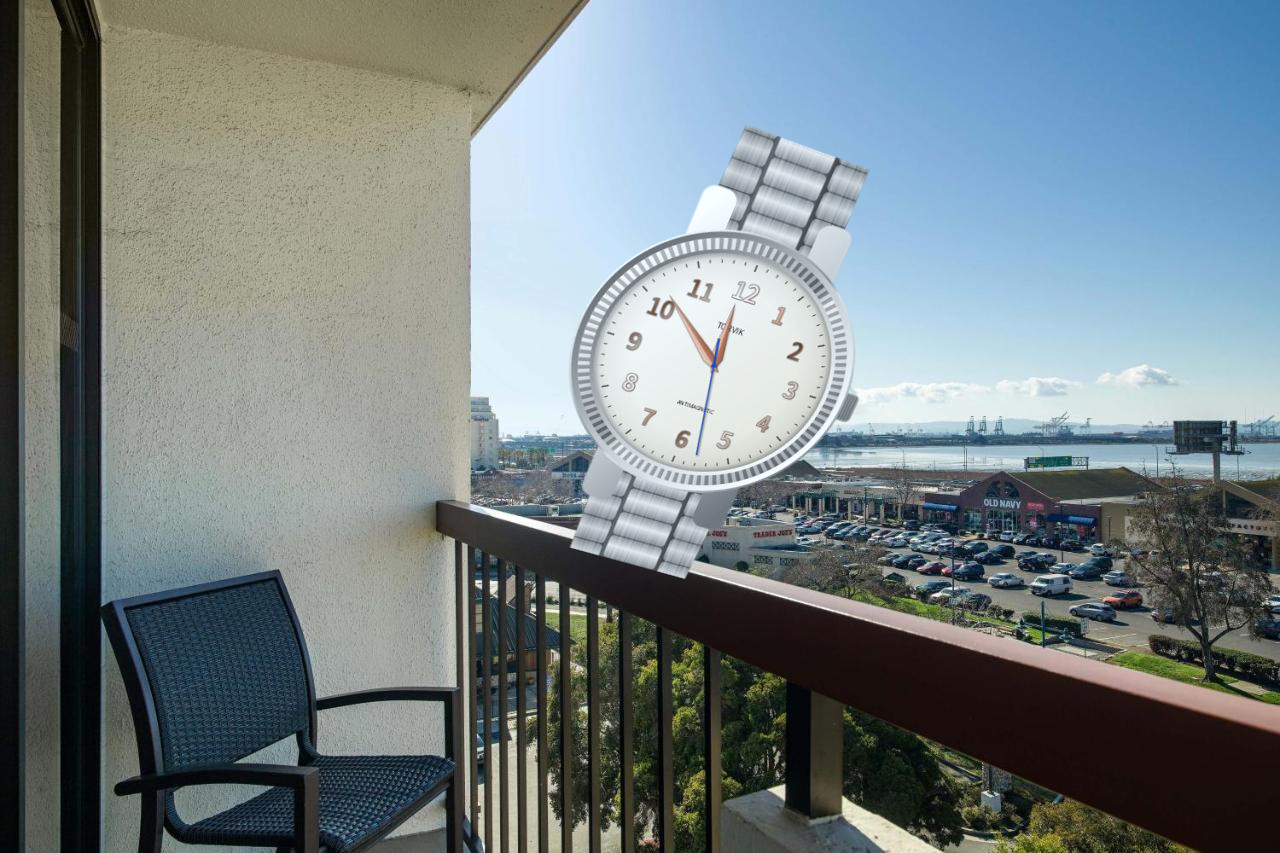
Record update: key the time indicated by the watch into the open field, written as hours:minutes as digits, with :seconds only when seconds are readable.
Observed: 11:51:28
